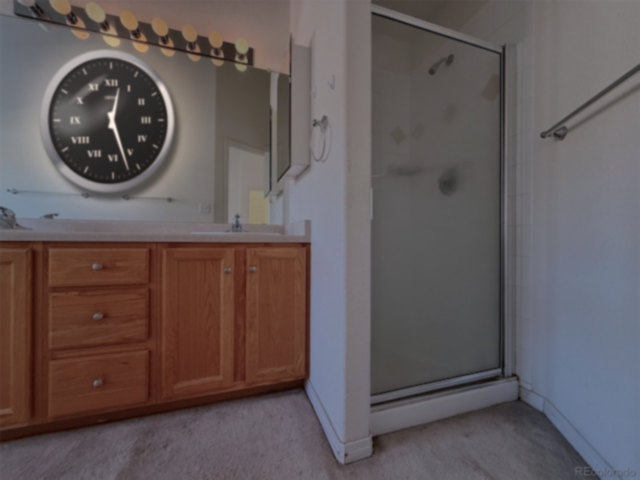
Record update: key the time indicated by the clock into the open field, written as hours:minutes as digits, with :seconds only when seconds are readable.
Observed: 12:27
